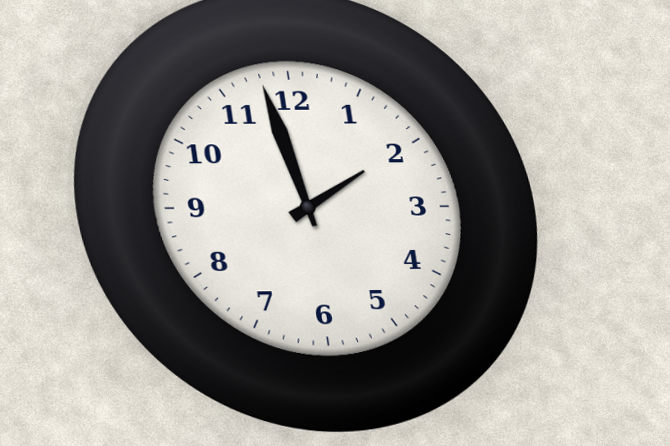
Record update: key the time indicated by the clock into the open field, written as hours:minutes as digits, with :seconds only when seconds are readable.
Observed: 1:58
